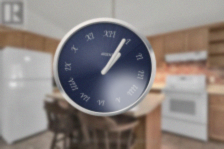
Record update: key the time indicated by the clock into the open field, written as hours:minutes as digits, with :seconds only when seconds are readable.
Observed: 1:04
